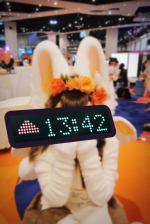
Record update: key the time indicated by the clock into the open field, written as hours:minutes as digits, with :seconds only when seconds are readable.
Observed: 13:42
